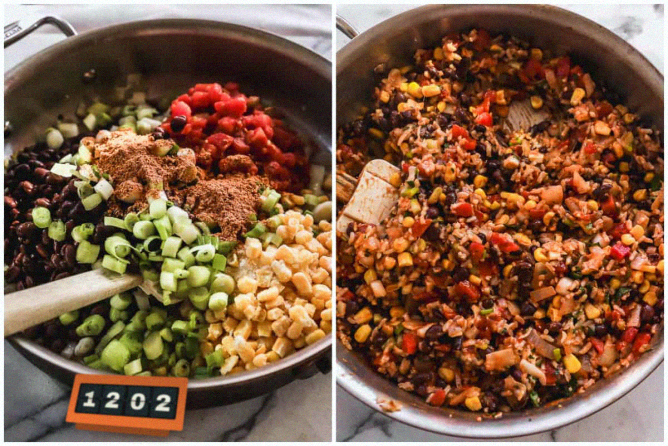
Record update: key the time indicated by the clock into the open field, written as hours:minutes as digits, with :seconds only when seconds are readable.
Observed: 12:02
